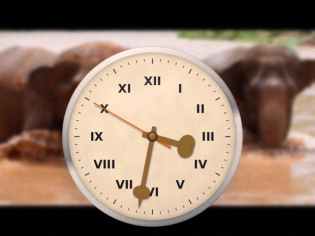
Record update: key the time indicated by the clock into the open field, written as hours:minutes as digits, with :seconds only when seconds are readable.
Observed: 3:31:50
